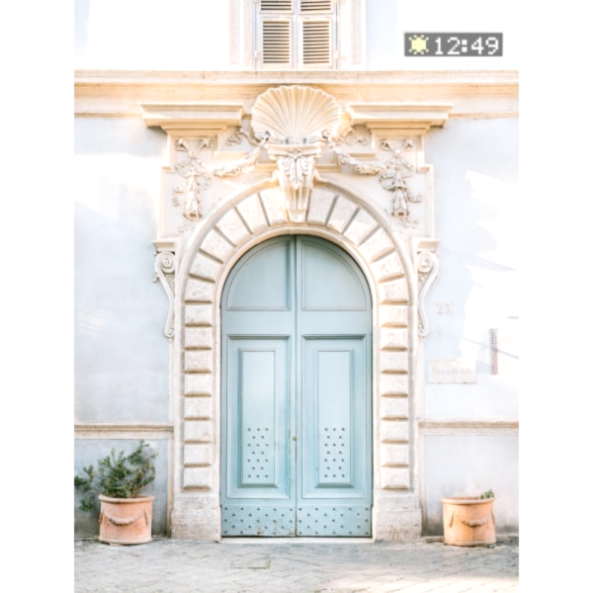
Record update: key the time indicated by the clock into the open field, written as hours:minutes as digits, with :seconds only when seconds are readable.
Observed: 12:49
